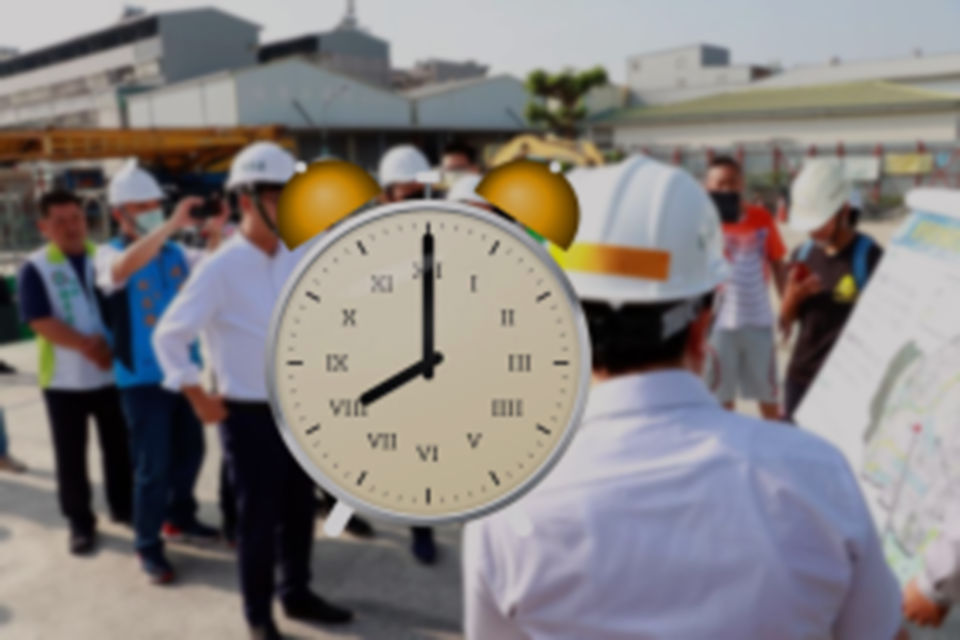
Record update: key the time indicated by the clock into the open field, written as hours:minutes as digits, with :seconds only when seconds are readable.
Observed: 8:00
